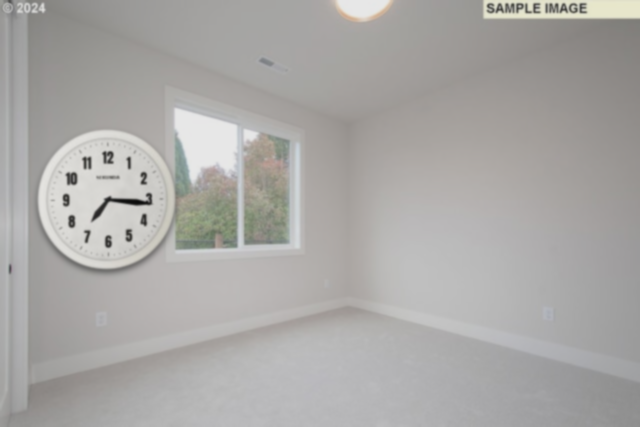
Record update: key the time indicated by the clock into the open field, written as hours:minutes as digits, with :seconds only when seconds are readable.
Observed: 7:16
